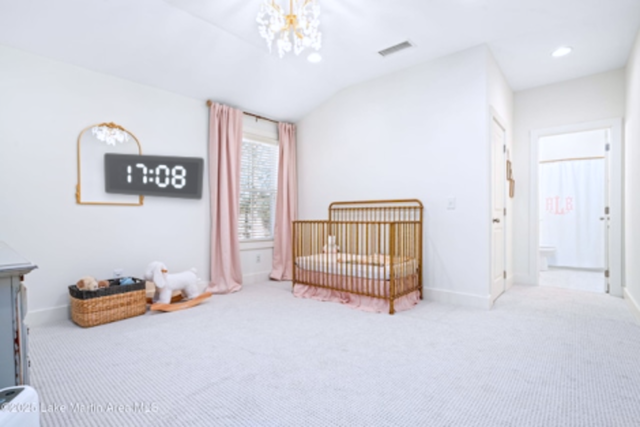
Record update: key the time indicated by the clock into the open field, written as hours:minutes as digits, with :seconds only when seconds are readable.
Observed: 17:08
